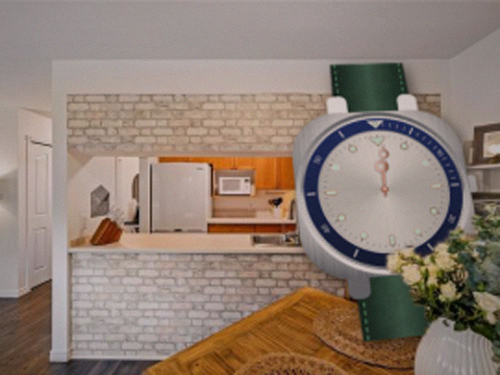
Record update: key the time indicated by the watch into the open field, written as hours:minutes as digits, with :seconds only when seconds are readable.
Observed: 12:01
